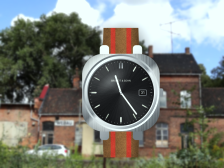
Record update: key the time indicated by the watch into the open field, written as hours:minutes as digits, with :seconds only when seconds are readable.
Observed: 11:24
